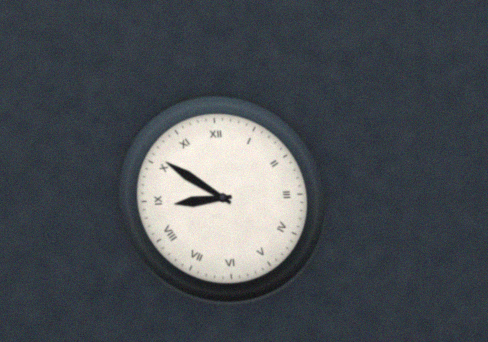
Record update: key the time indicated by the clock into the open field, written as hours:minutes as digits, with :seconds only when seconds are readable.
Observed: 8:51
